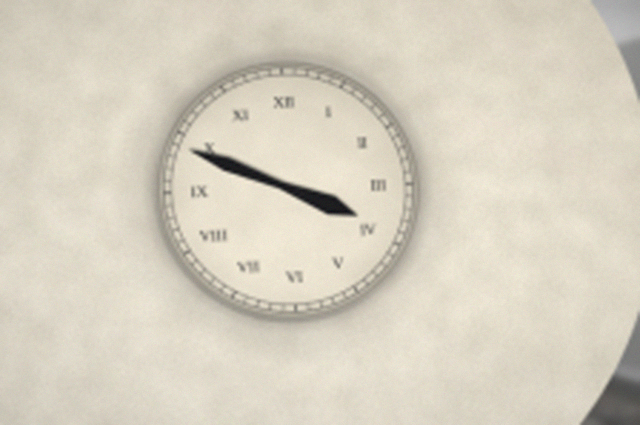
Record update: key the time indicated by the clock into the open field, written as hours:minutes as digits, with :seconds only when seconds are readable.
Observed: 3:49
